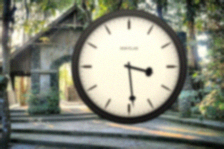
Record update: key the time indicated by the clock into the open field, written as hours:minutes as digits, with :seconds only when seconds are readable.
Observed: 3:29
